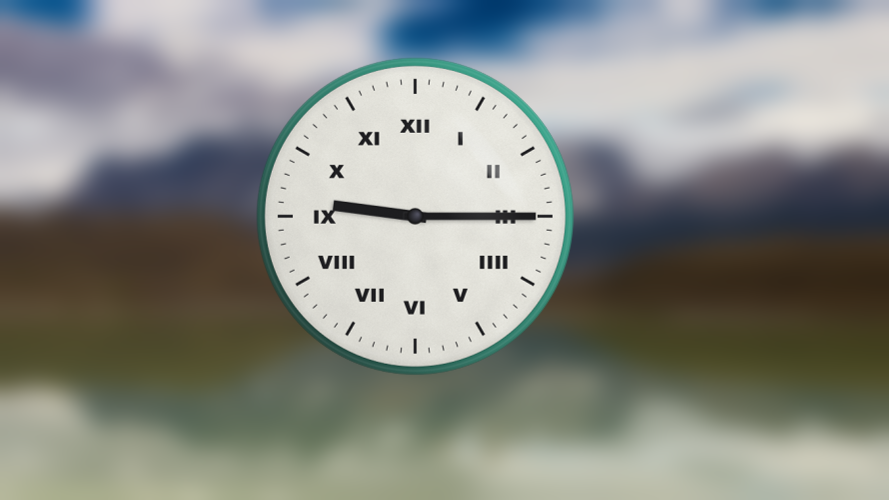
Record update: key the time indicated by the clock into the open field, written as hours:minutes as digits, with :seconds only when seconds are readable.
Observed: 9:15
